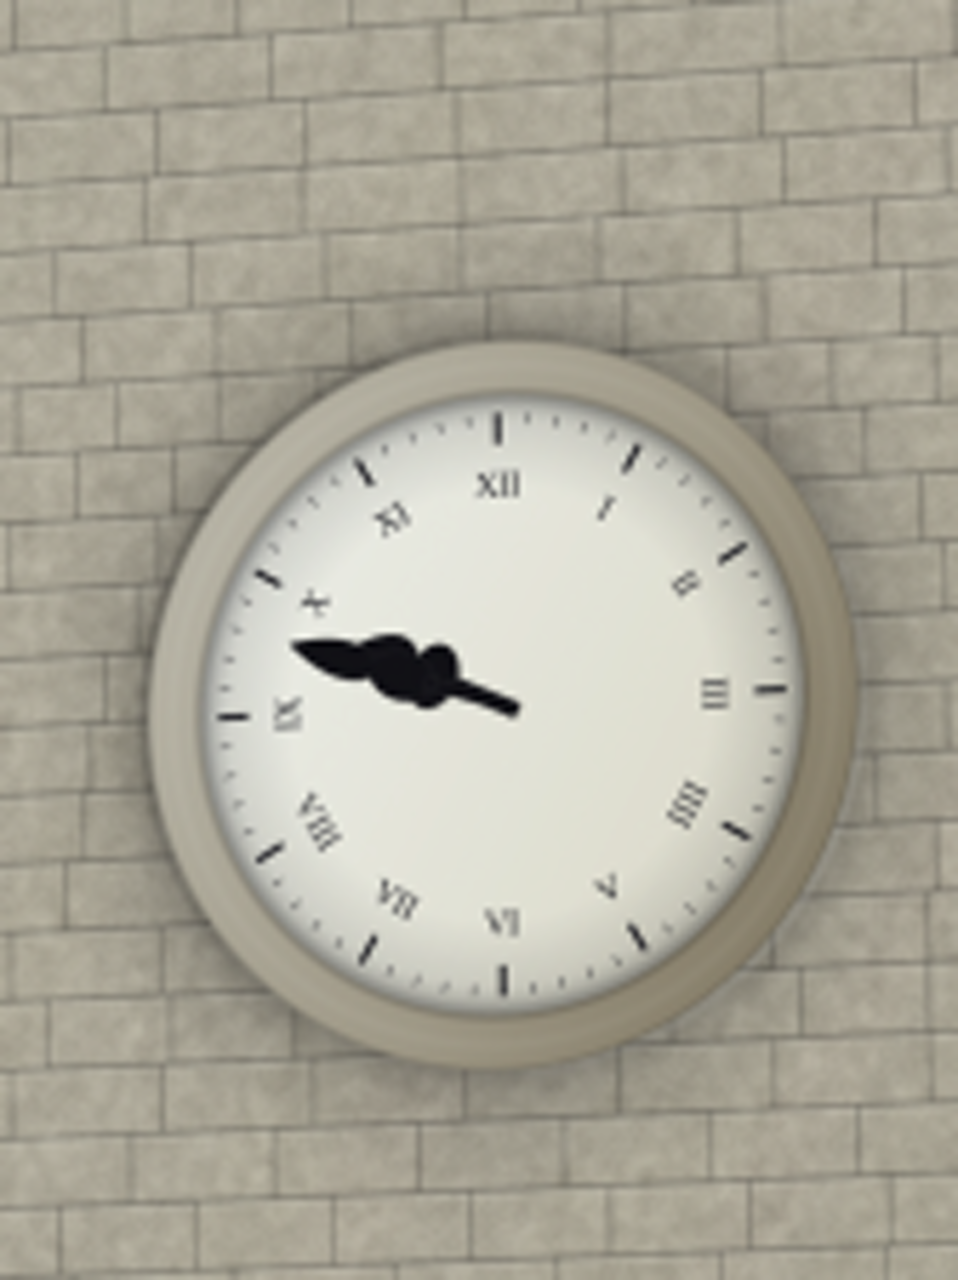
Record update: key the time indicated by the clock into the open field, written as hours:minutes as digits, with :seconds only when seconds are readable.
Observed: 9:48
